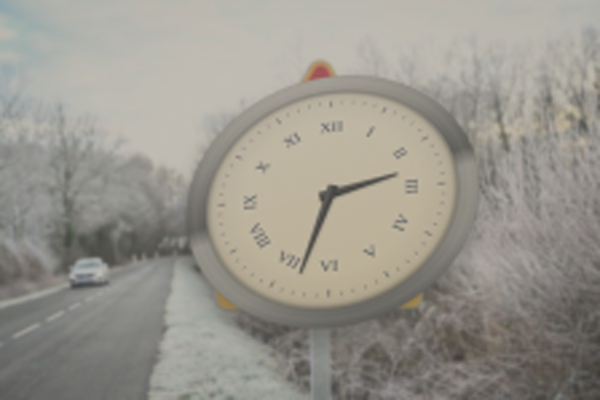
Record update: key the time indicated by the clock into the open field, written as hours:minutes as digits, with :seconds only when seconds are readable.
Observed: 2:33
